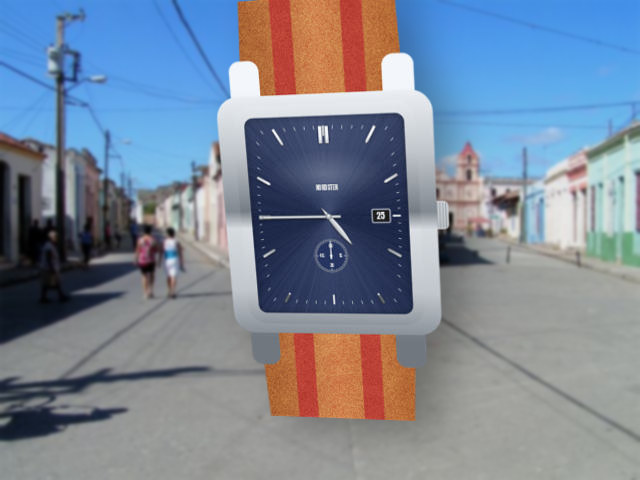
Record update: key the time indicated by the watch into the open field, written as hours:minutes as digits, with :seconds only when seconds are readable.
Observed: 4:45
